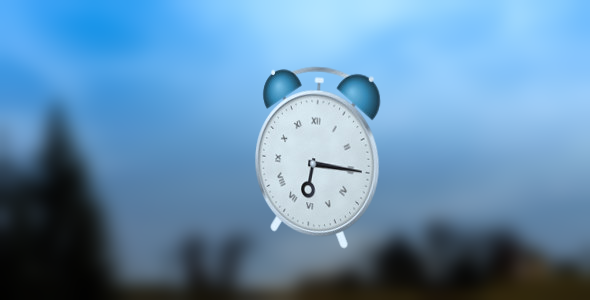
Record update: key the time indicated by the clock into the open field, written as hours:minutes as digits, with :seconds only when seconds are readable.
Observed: 6:15
